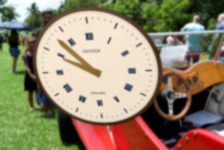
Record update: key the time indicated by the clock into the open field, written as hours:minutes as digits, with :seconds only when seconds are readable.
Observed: 9:53
